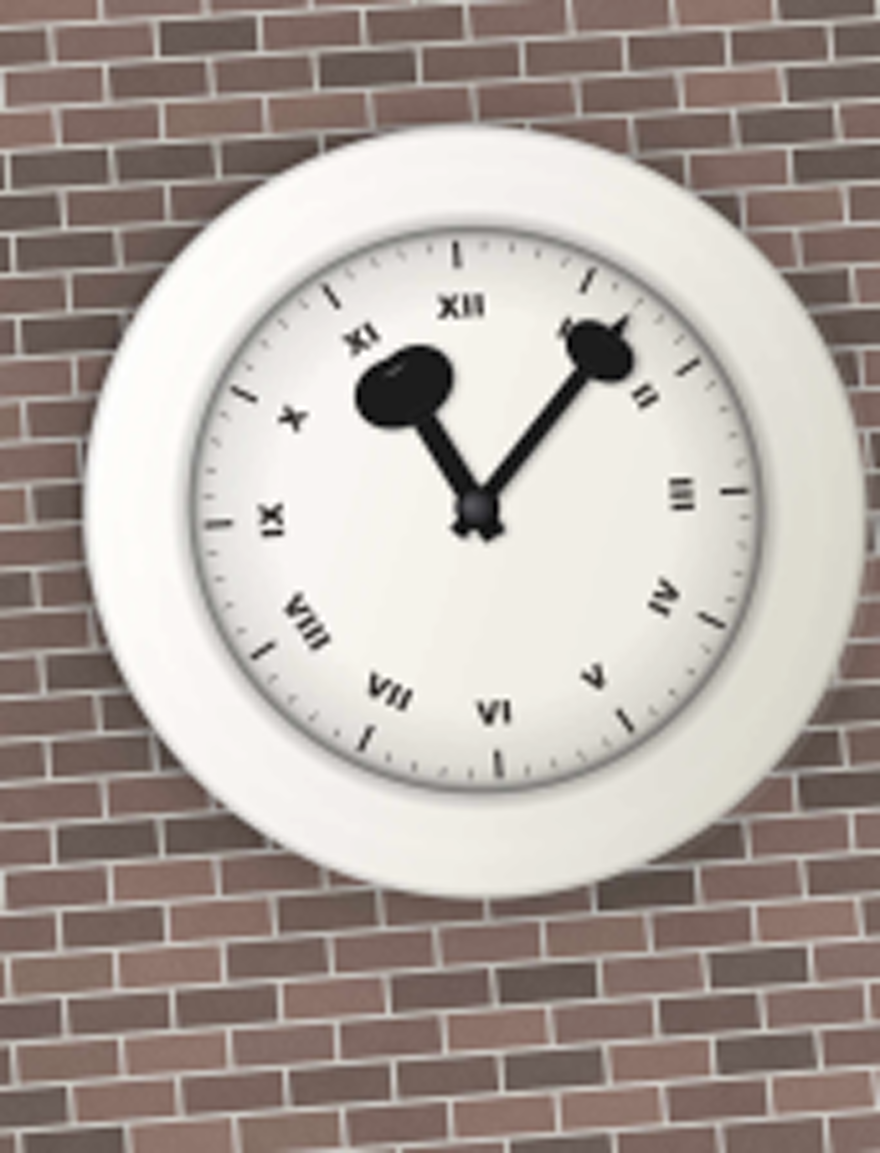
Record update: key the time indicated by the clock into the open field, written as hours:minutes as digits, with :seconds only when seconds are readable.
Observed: 11:07
